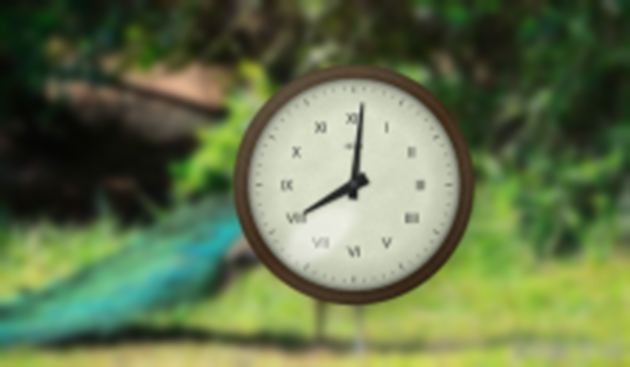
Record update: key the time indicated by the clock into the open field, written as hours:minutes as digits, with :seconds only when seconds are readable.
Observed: 8:01
